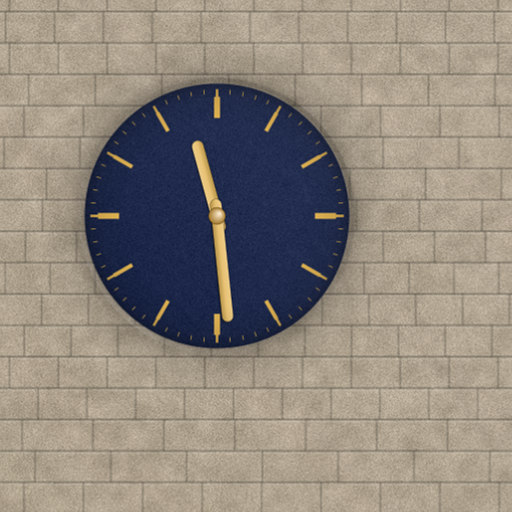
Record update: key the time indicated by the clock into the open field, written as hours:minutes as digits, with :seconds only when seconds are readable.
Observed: 11:29
